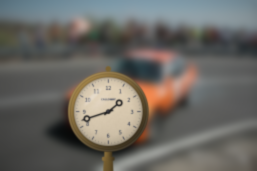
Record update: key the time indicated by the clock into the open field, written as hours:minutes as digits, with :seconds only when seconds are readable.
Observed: 1:42
